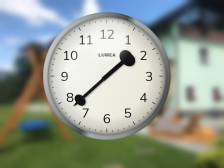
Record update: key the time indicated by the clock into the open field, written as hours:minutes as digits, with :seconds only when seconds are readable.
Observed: 1:38
